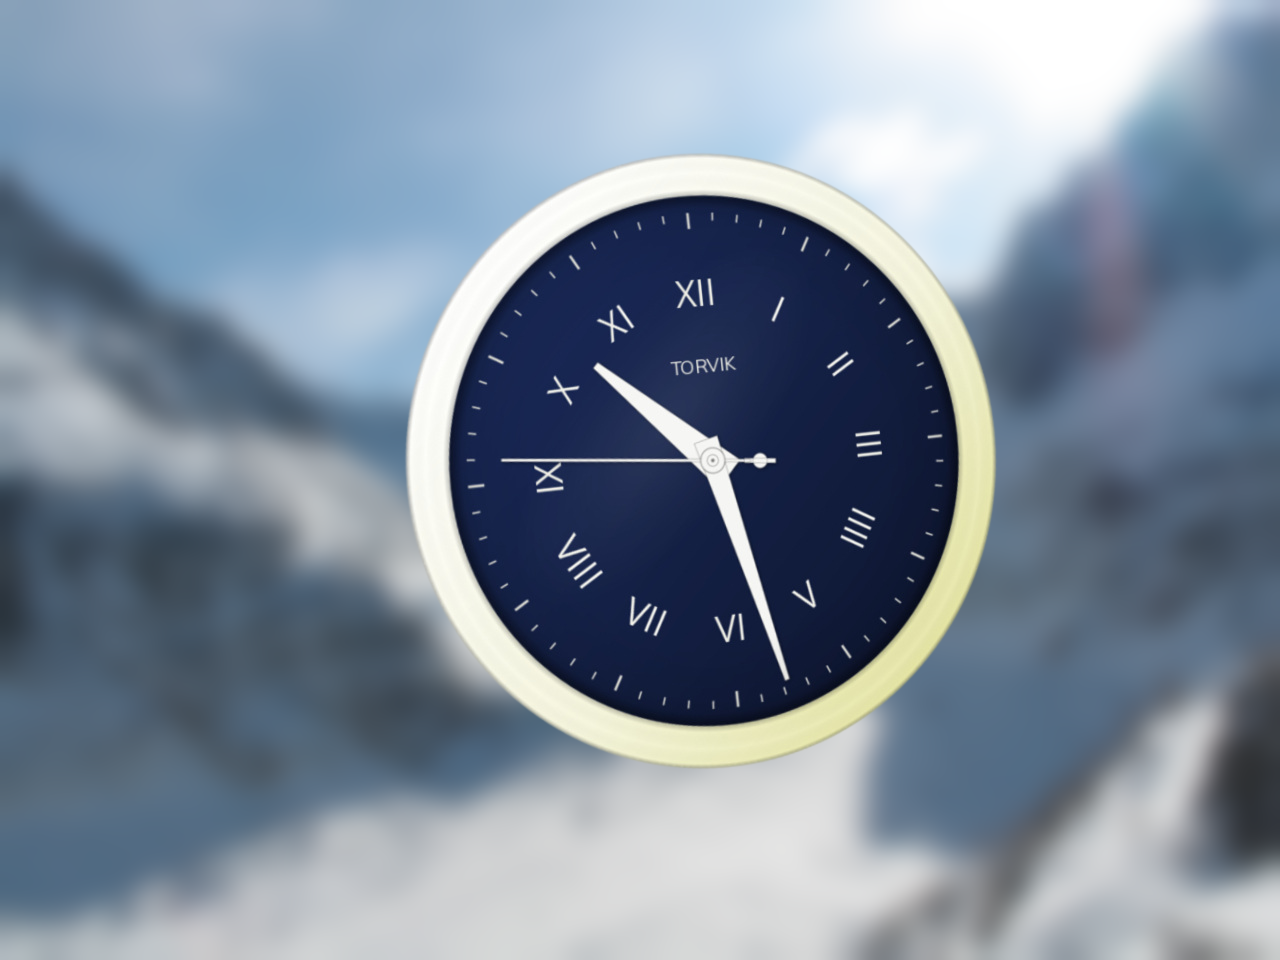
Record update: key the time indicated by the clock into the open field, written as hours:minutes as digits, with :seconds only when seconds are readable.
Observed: 10:27:46
